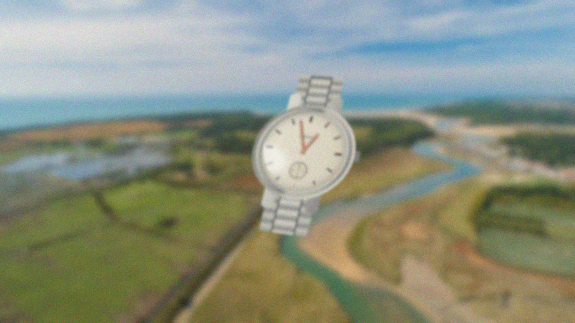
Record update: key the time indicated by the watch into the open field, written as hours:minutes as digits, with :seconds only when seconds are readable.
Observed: 12:57
